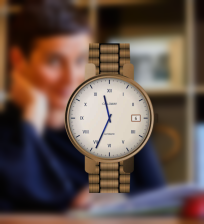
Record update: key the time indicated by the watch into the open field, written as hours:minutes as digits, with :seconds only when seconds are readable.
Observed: 11:34
